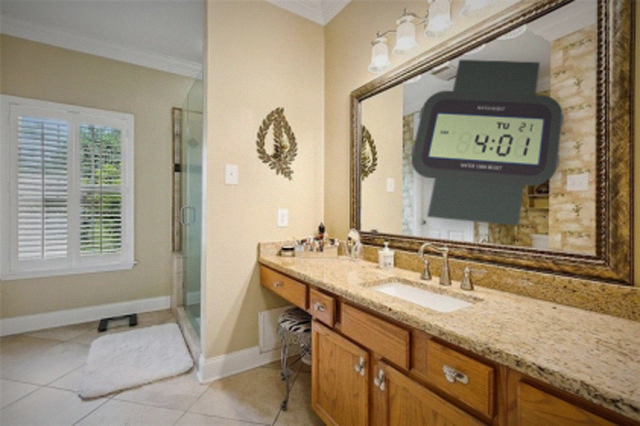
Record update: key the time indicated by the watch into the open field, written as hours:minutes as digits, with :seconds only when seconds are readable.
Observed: 4:01
